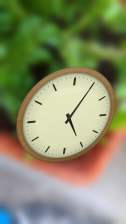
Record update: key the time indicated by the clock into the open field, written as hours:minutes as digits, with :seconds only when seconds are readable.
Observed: 5:05
